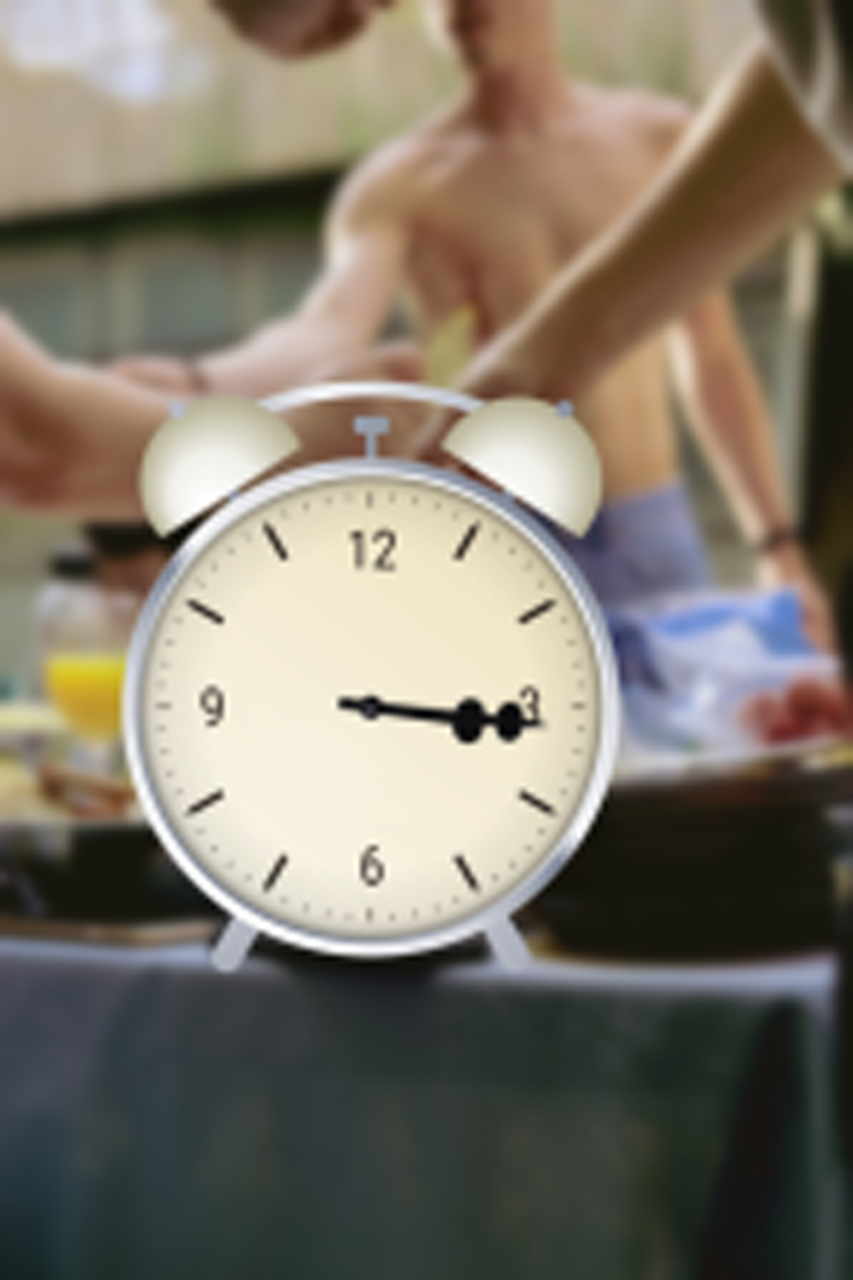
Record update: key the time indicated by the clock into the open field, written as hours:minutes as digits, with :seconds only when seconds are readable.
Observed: 3:16
